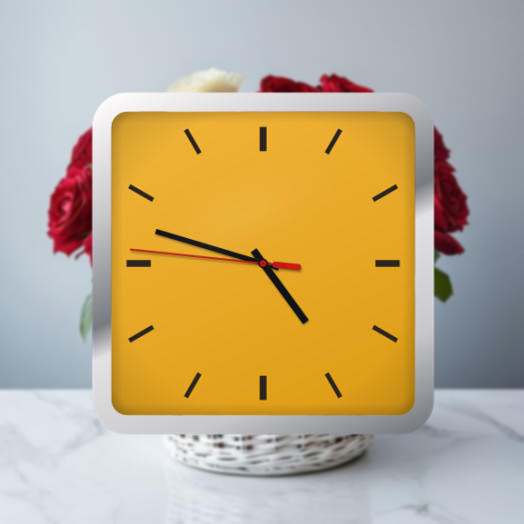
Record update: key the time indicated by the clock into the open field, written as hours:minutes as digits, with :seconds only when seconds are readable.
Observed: 4:47:46
